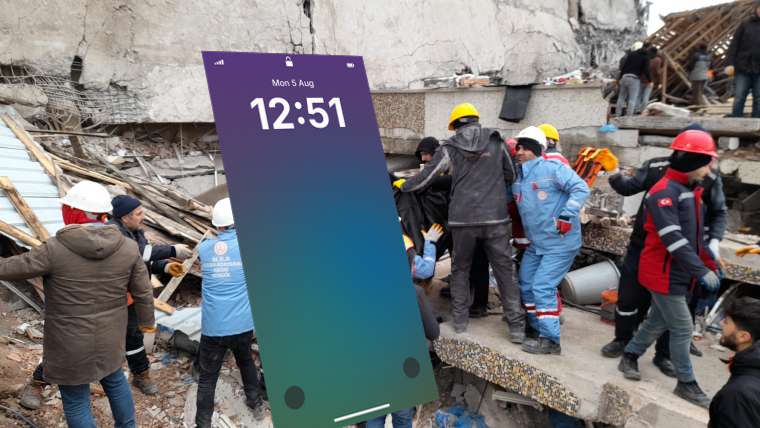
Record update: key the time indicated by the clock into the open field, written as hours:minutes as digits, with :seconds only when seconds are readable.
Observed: 12:51
